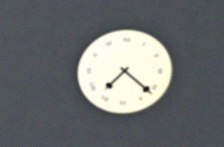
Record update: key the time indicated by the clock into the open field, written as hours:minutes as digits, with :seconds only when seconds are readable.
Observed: 7:22
